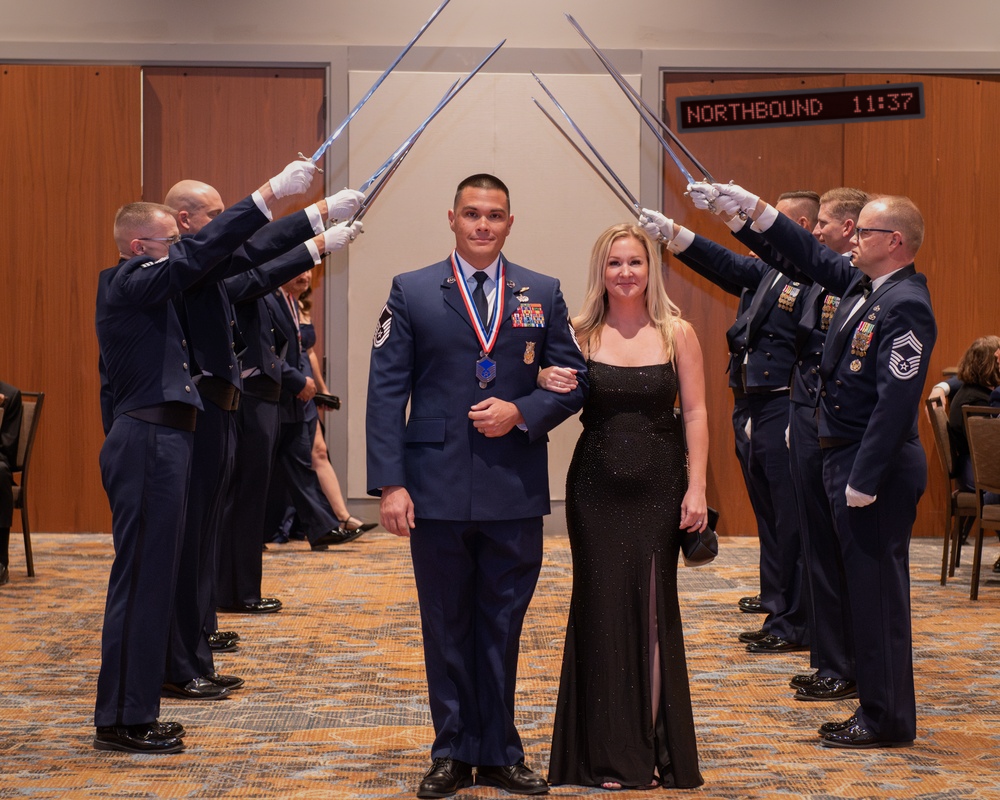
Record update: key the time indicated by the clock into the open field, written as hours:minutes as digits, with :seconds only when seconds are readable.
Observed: 11:37
